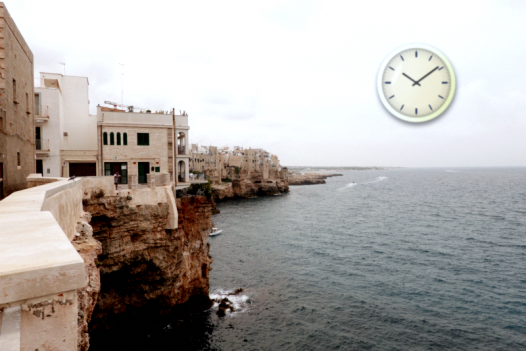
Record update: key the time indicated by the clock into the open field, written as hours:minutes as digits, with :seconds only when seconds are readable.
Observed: 10:09
